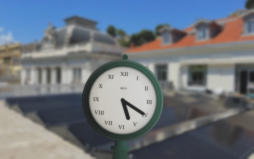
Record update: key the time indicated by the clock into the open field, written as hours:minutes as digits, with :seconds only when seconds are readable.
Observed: 5:20
